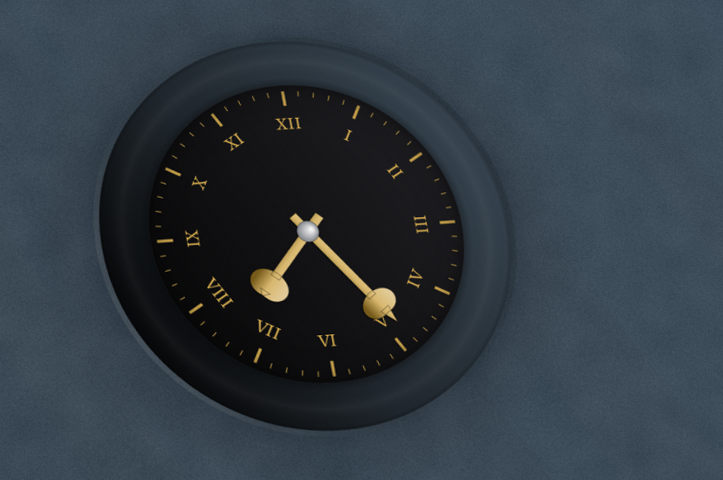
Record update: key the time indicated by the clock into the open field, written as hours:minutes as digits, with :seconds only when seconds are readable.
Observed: 7:24
